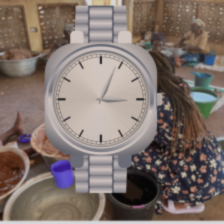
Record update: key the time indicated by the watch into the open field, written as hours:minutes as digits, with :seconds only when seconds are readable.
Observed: 3:04
